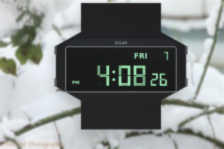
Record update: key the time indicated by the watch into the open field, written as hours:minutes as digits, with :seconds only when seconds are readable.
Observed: 4:08:26
